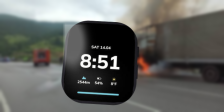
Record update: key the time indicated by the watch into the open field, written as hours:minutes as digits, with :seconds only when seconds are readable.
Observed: 8:51
